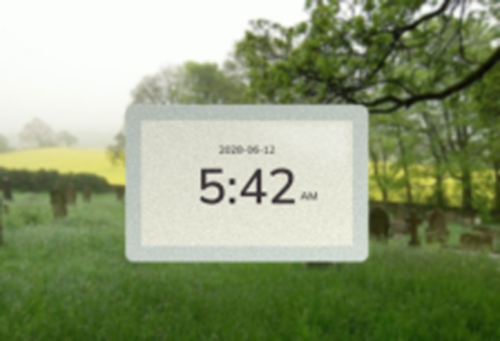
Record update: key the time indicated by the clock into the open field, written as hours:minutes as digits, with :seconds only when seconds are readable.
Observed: 5:42
